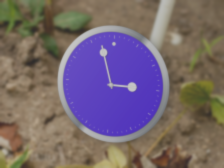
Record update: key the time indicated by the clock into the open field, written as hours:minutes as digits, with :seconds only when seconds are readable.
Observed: 2:57
